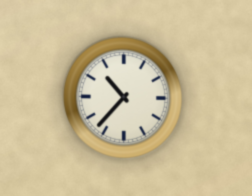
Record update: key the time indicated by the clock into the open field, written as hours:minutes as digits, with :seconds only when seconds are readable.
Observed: 10:37
